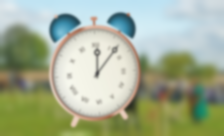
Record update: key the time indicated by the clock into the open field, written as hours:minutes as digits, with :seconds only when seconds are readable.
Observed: 12:07
